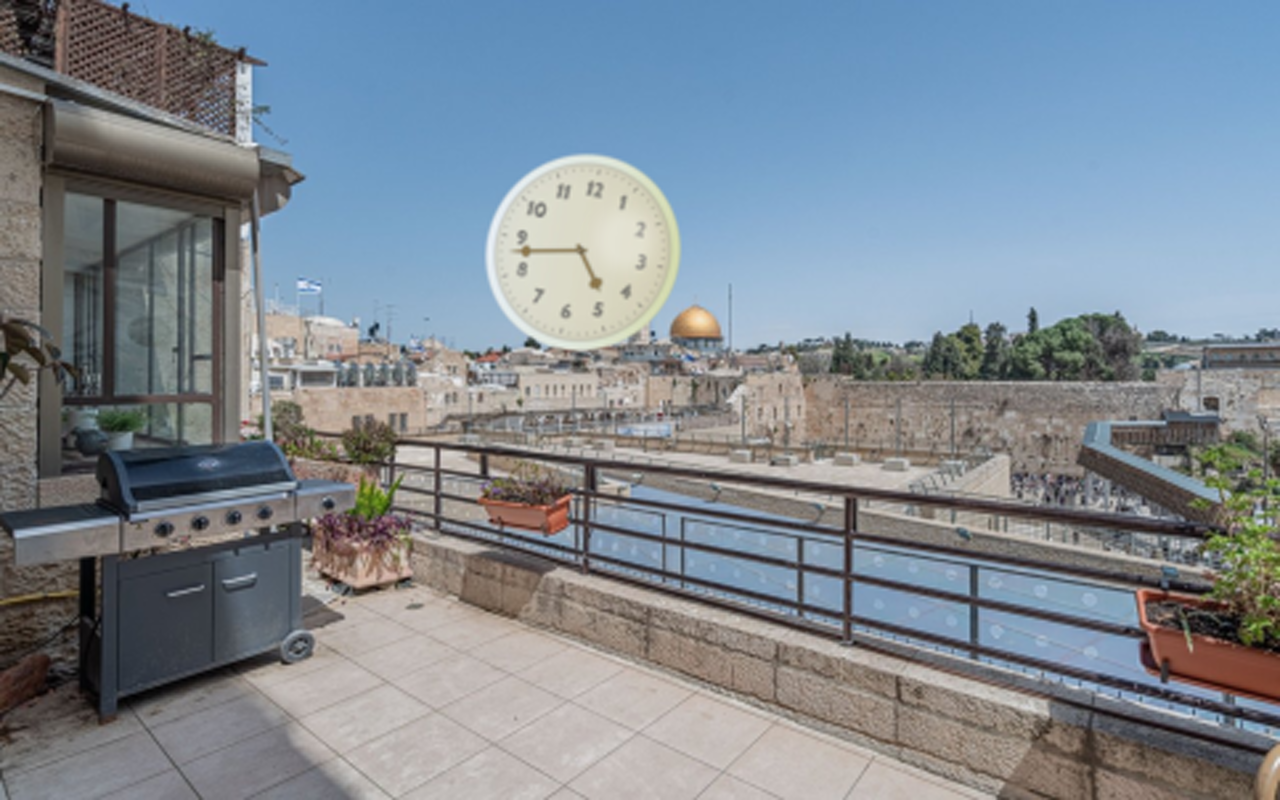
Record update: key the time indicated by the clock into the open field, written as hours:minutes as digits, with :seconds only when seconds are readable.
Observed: 4:43
